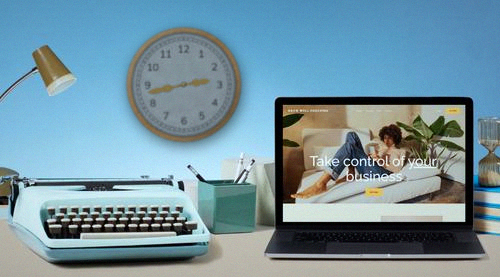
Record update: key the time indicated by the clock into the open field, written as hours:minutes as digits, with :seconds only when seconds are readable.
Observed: 2:43
